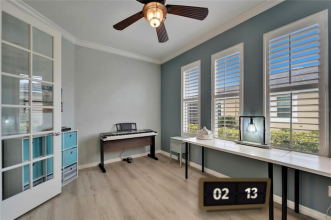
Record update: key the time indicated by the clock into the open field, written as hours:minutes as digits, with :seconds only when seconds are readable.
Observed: 2:13
